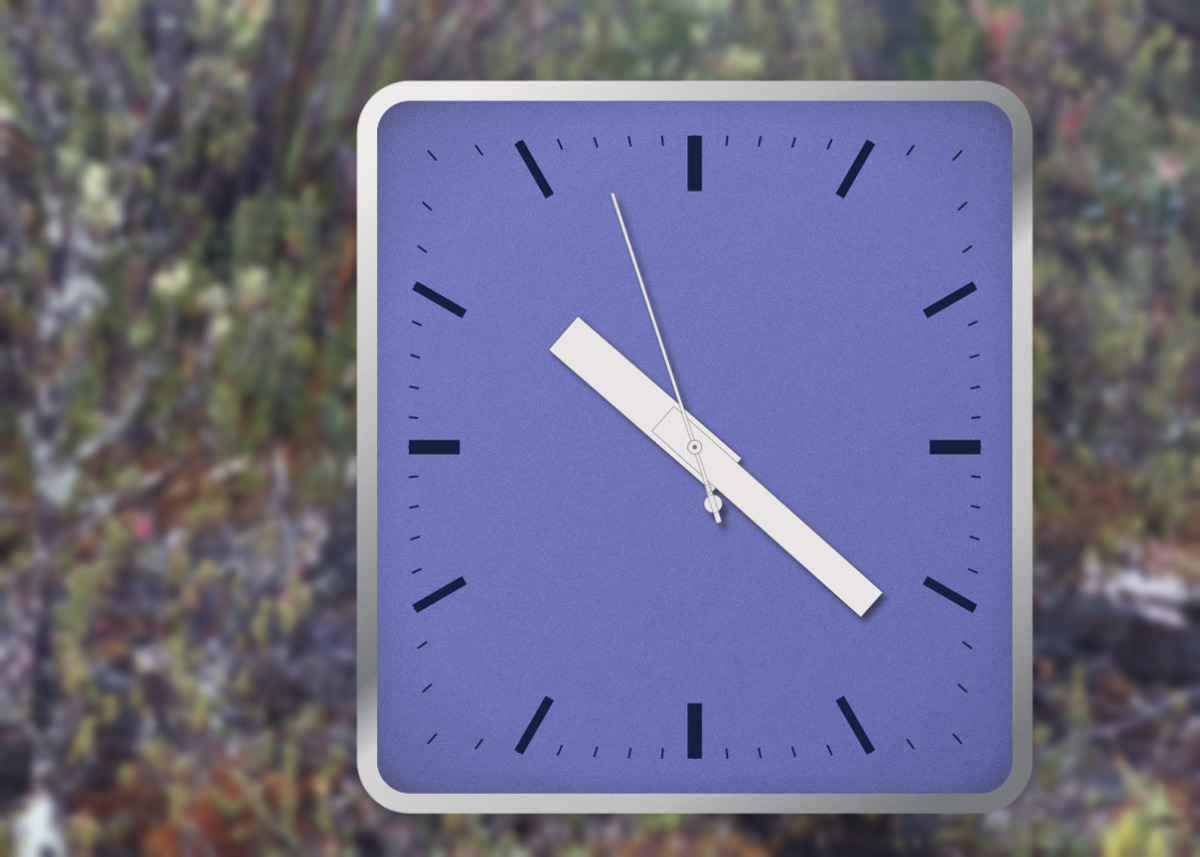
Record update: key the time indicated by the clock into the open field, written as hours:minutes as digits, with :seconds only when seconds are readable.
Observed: 10:21:57
